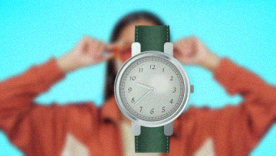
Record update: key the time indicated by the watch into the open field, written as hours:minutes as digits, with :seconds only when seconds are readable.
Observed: 9:38
